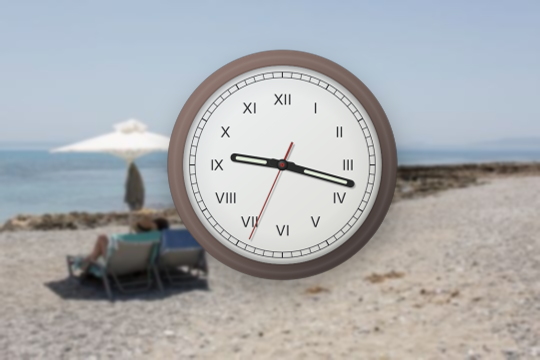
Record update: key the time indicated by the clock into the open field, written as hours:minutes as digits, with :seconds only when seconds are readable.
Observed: 9:17:34
